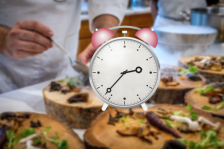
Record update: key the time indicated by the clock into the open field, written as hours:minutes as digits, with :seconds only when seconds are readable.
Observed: 2:37
